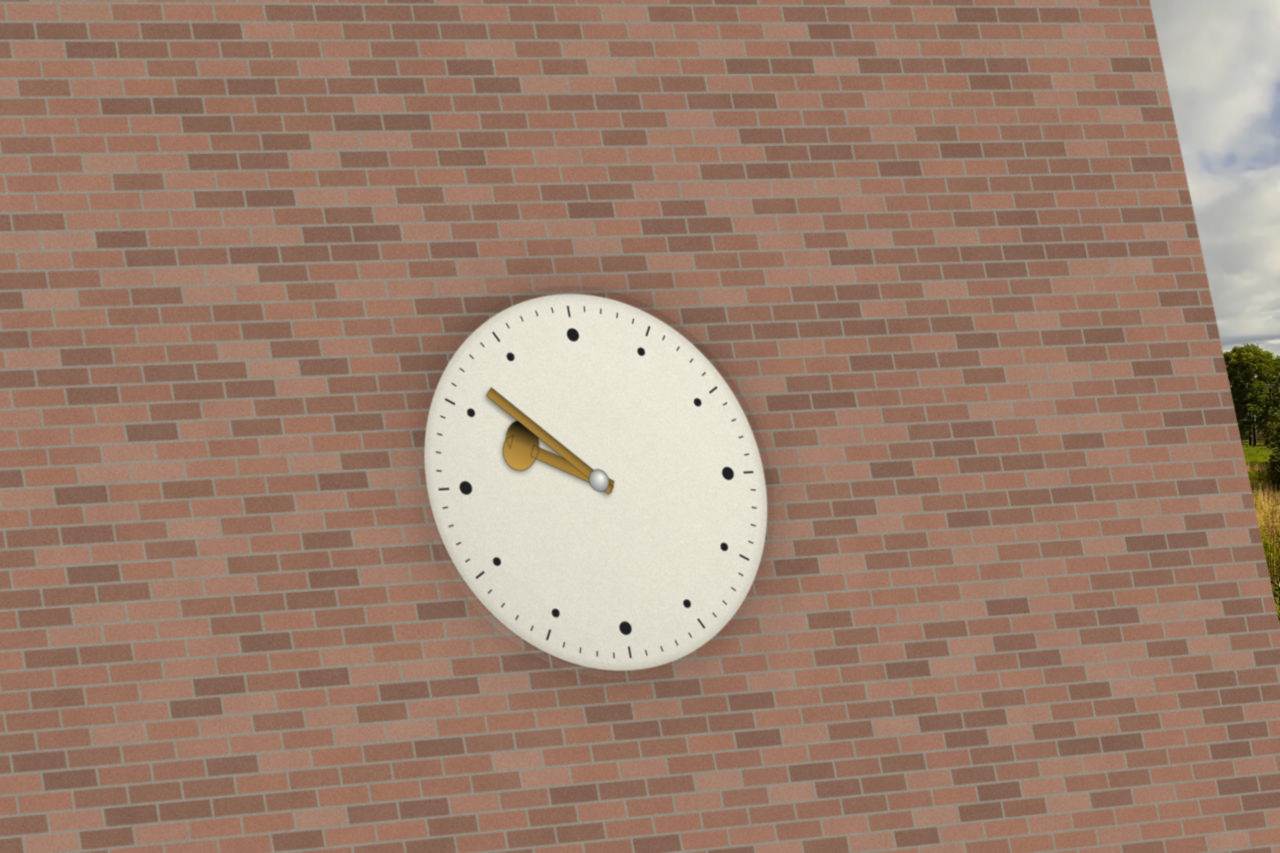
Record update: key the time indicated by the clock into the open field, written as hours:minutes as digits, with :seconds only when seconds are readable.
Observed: 9:52
